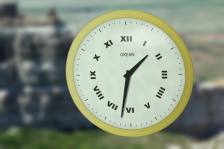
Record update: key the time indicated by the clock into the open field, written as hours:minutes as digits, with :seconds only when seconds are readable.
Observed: 1:32
